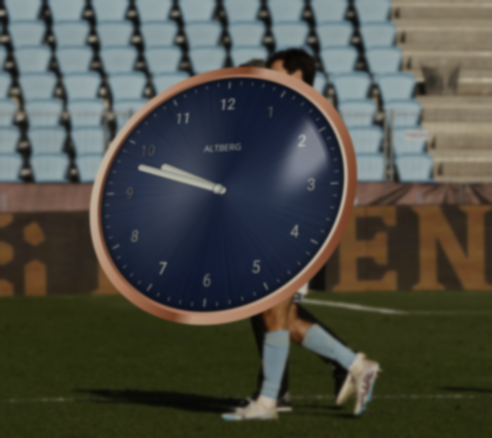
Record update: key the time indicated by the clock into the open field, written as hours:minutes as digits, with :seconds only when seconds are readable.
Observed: 9:48
